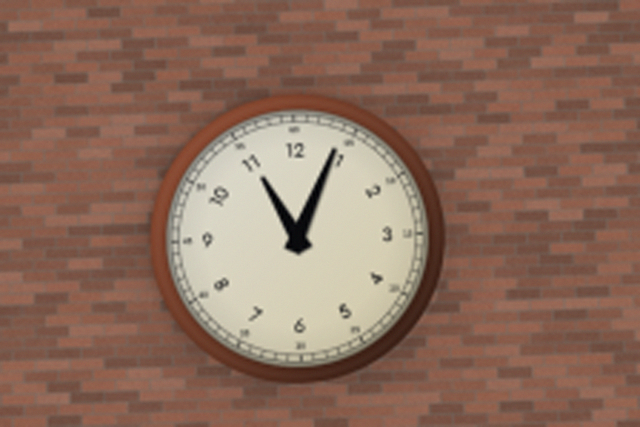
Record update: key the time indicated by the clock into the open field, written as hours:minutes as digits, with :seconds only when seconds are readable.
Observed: 11:04
